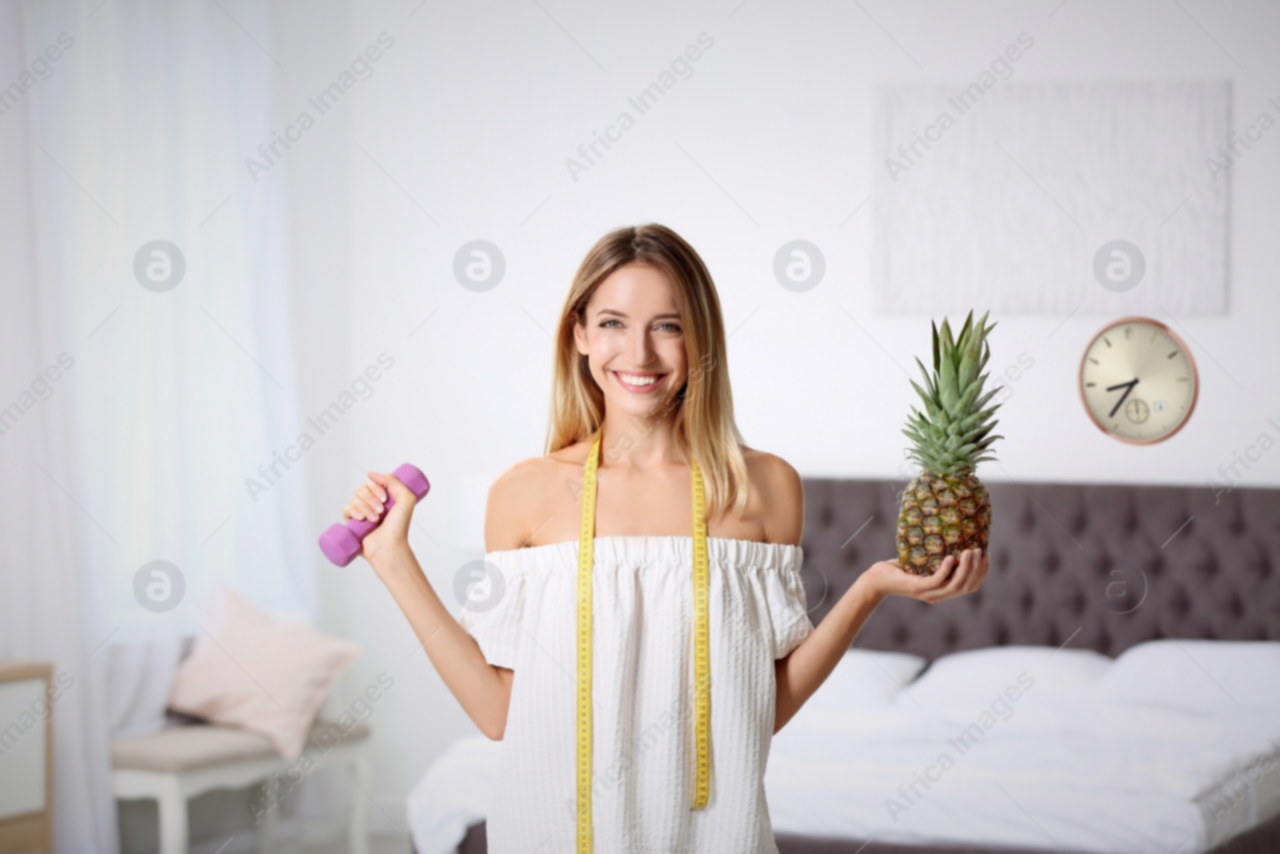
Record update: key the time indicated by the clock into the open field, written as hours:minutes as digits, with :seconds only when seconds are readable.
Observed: 8:37
